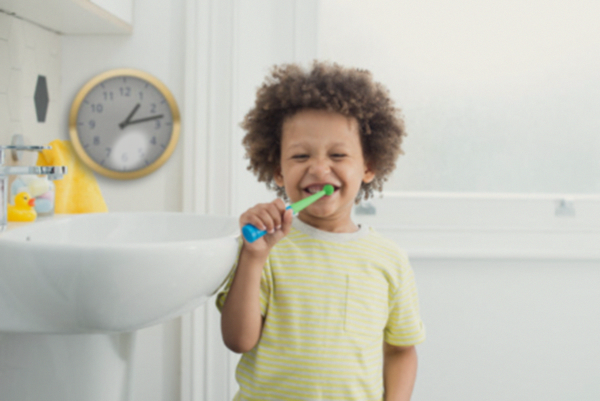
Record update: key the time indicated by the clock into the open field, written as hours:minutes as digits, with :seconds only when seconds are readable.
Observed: 1:13
